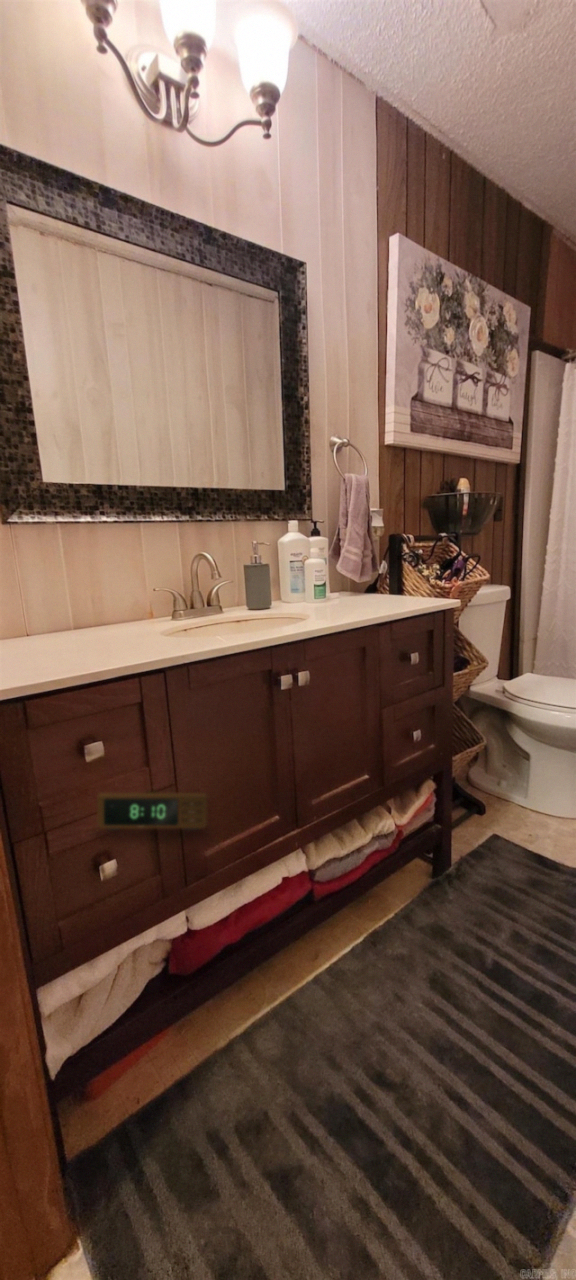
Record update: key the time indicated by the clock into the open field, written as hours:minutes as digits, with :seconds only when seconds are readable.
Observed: 8:10
